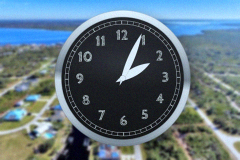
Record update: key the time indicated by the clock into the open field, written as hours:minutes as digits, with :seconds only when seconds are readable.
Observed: 2:04
